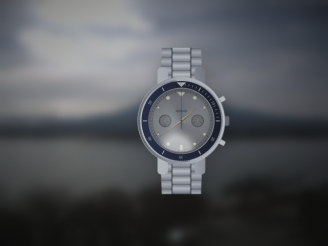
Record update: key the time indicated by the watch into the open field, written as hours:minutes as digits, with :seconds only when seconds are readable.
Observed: 1:39
